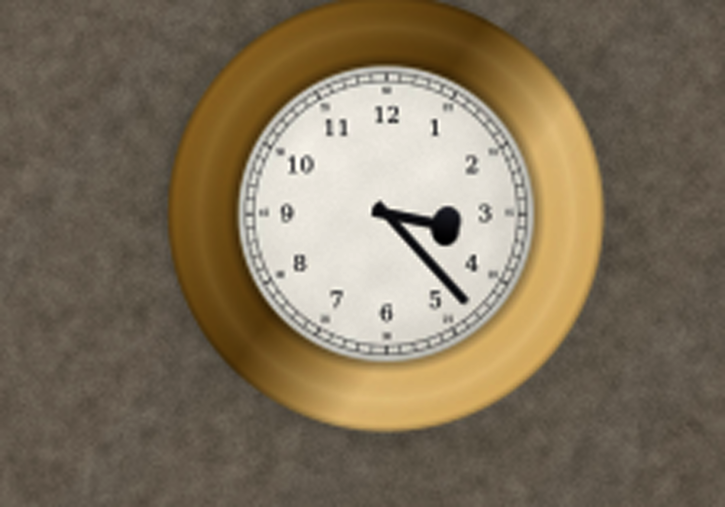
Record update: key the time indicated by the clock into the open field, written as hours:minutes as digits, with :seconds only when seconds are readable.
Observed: 3:23
